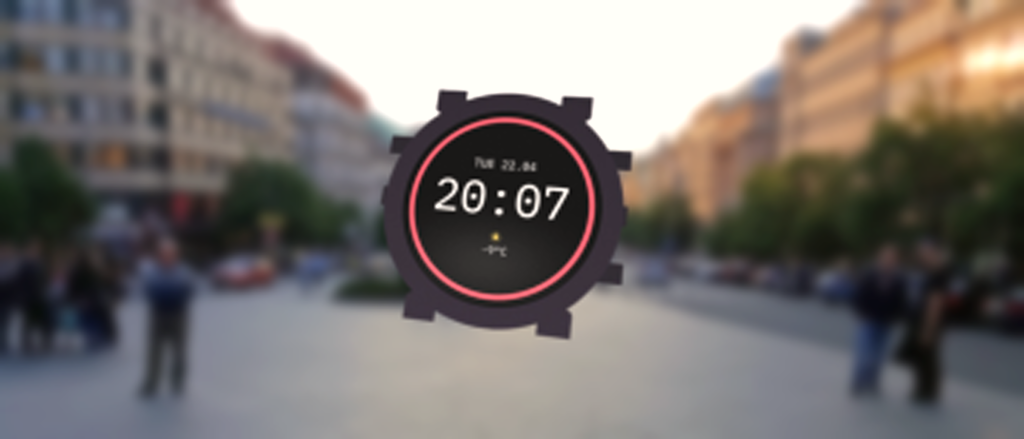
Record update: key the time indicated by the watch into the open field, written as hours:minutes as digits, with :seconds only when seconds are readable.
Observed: 20:07
